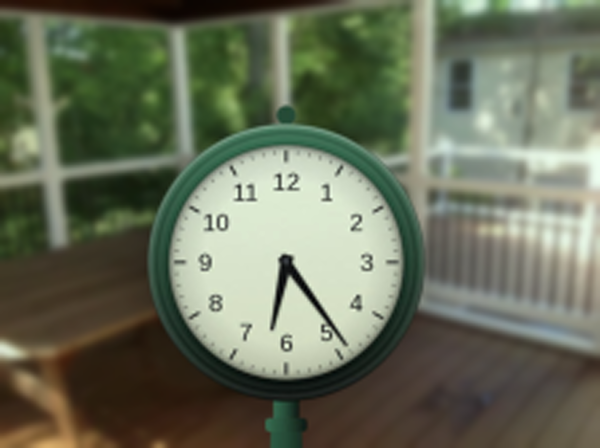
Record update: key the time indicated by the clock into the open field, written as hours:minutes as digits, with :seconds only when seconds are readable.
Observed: 6:24
